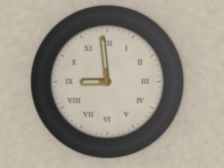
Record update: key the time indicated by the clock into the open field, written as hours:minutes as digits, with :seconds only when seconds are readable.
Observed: 8:59
